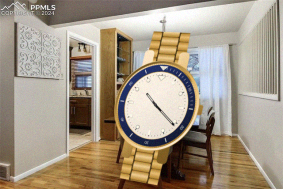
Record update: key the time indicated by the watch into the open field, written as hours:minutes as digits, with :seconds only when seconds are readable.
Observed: 10:21
